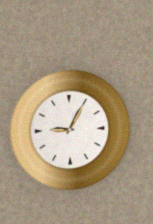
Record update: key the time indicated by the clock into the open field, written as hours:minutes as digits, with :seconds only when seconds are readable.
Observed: 9:05
